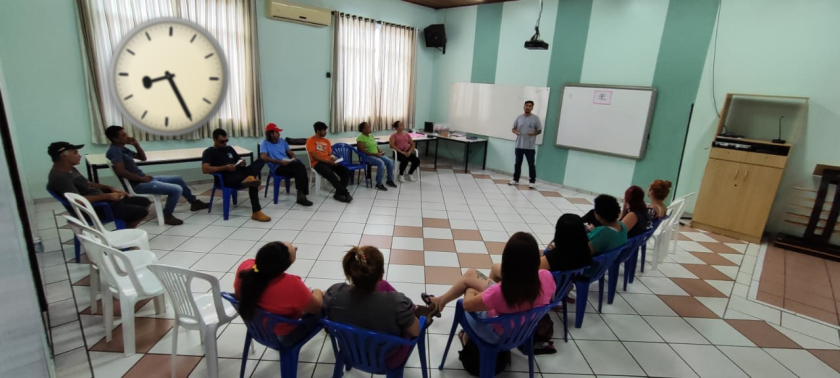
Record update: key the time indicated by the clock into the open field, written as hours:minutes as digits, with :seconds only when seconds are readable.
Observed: 8:25
